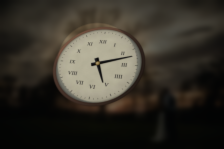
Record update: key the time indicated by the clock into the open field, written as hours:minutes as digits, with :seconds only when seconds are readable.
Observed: 5:12
